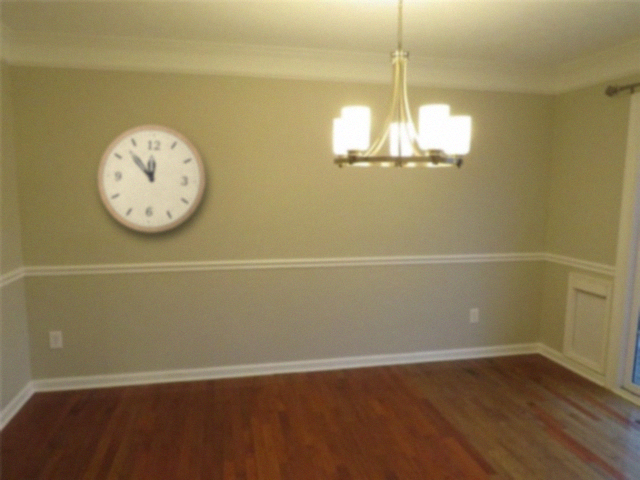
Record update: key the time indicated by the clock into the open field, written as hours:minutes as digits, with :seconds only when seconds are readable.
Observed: 11:53
